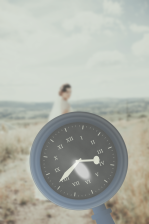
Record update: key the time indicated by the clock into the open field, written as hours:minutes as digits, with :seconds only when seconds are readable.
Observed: 3:41
